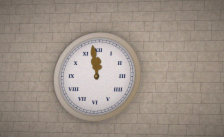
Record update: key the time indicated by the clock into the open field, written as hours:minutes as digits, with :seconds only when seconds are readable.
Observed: 11:58
